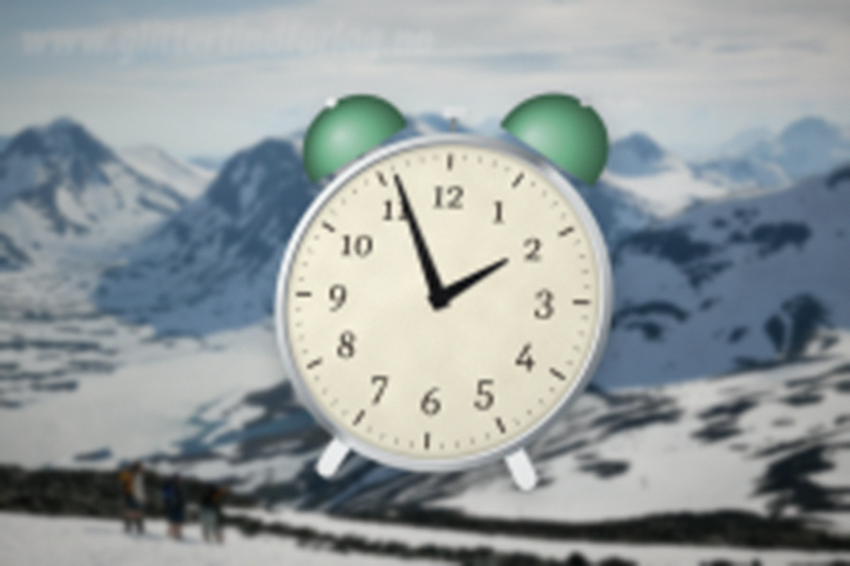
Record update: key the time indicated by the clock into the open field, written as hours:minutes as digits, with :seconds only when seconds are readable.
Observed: 1:56
